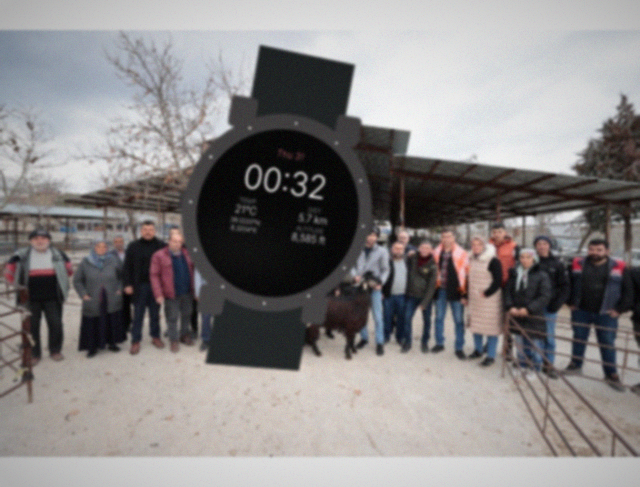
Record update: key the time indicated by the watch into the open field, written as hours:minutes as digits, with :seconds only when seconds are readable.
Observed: 0:32
